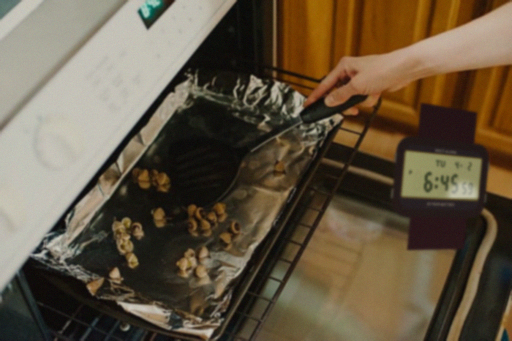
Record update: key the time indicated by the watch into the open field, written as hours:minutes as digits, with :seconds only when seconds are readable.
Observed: 6:45:59
